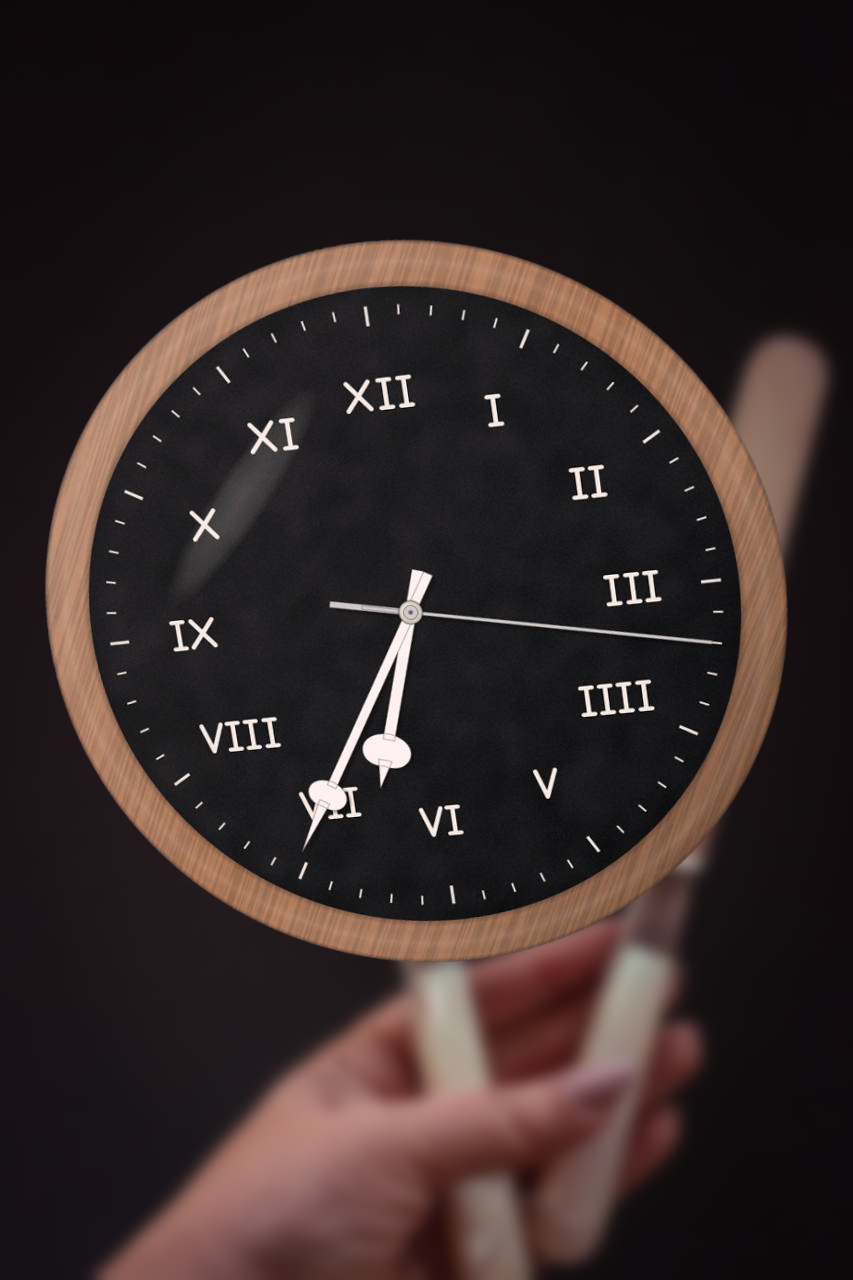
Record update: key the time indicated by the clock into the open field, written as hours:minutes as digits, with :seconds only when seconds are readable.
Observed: 6:35:17
